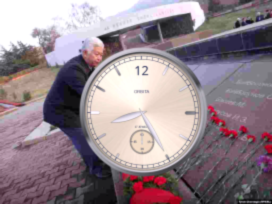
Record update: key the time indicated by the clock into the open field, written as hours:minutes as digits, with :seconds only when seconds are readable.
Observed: 8:25
